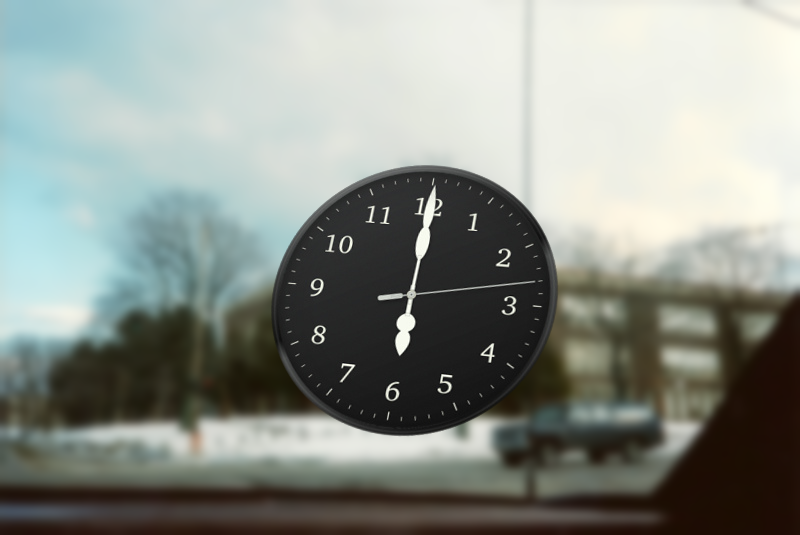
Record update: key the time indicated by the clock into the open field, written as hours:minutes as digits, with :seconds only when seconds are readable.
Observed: 6:00:13
